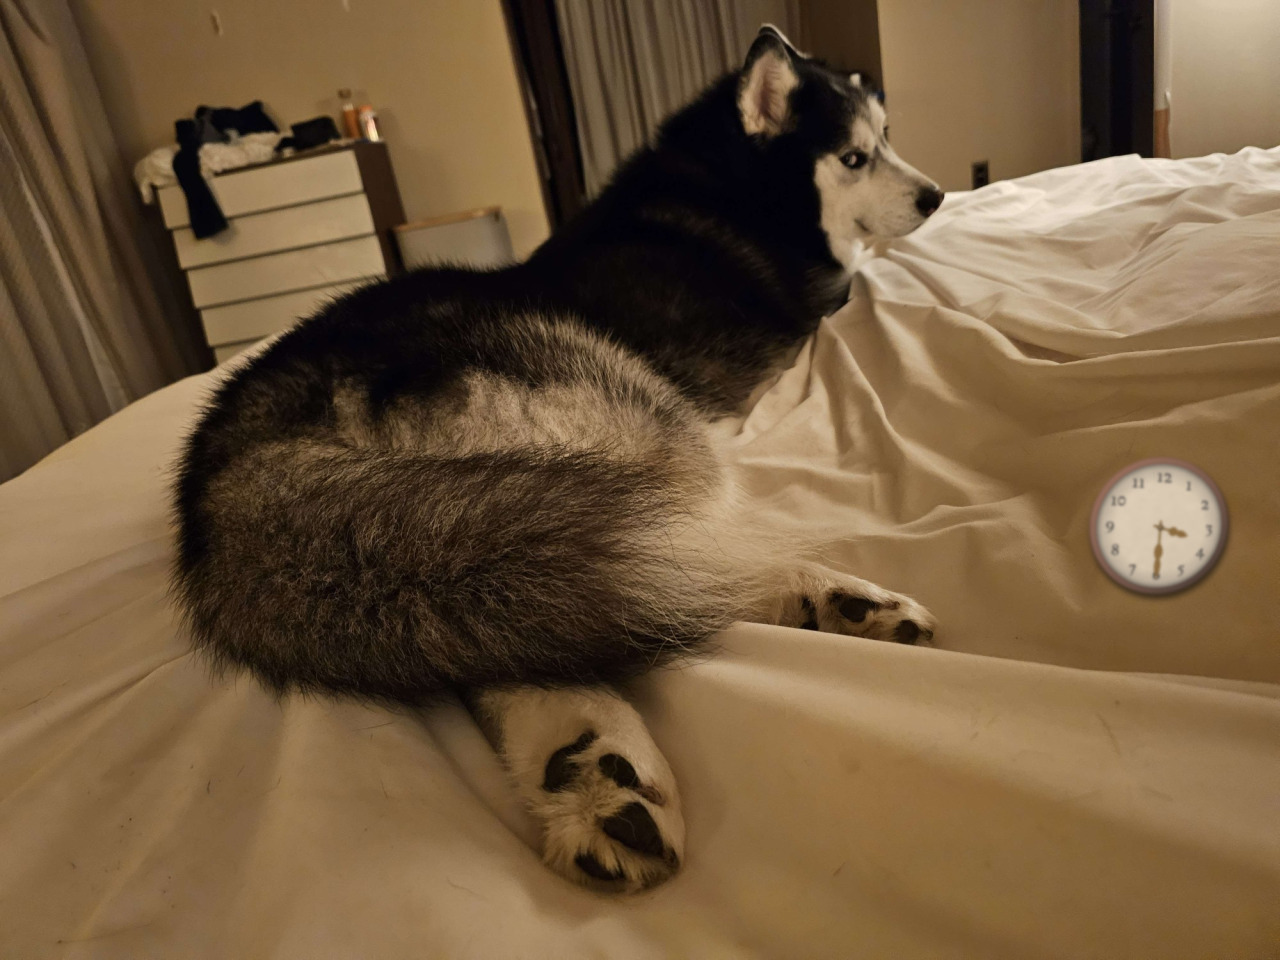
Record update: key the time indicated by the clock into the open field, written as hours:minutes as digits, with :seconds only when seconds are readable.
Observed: 3:30
